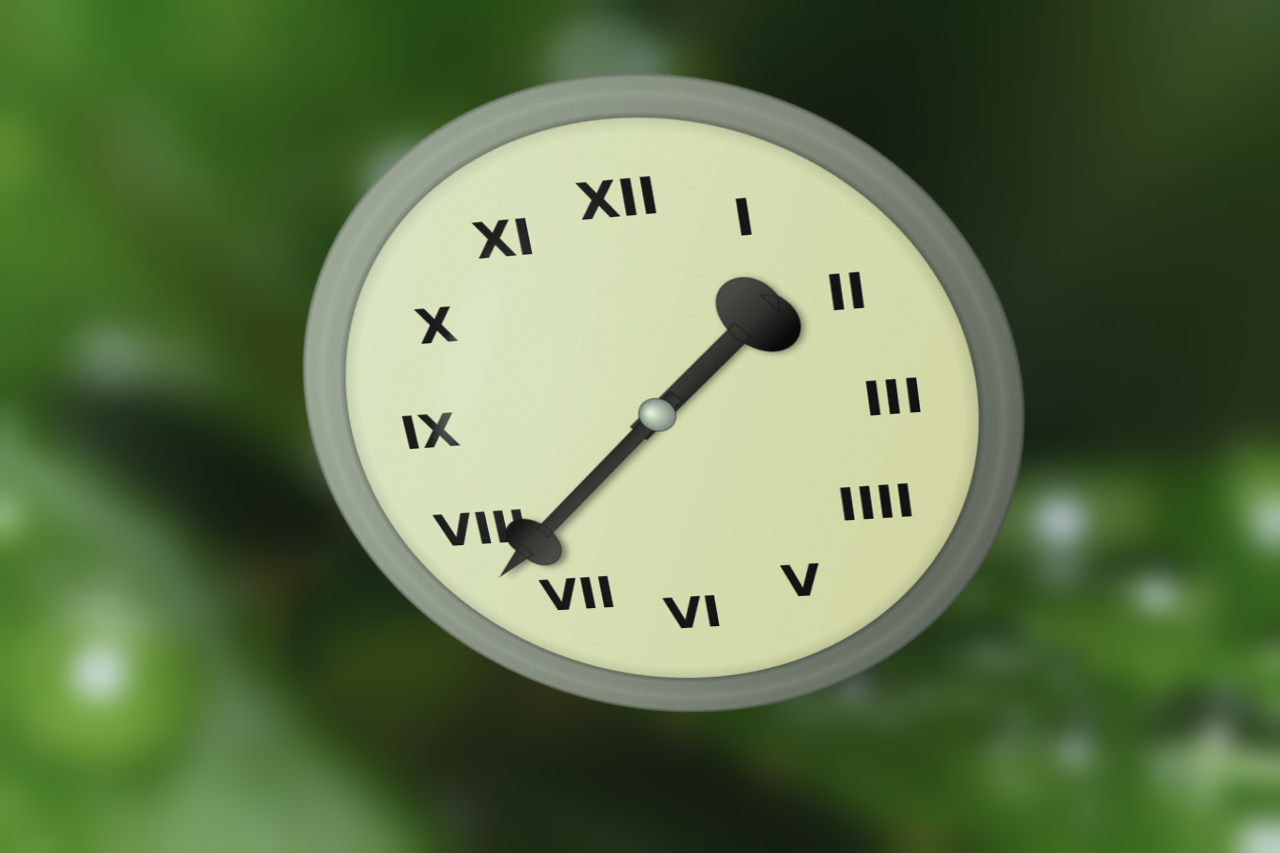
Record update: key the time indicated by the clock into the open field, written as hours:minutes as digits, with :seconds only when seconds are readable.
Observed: 1:38
